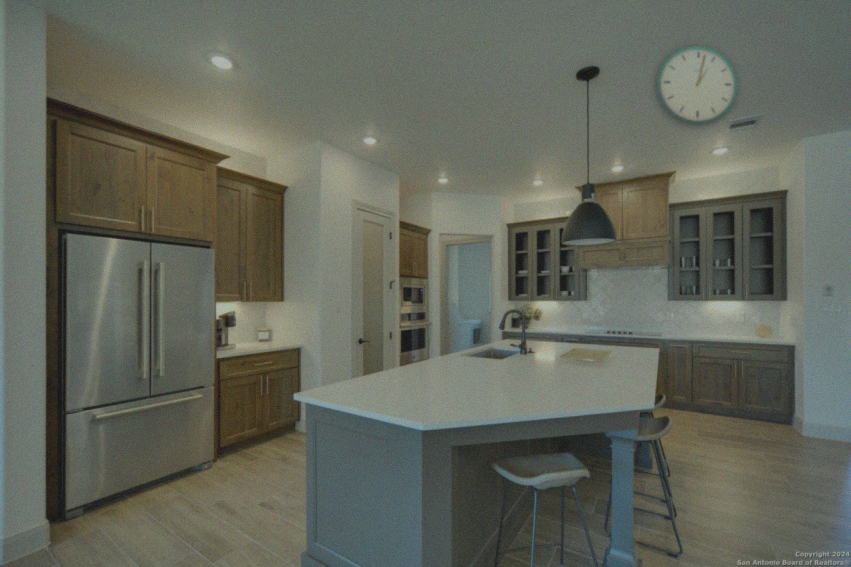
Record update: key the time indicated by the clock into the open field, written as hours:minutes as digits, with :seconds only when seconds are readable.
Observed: 1:02
